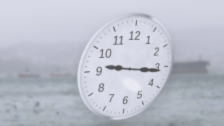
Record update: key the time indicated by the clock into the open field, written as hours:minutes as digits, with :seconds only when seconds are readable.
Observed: 9:16
